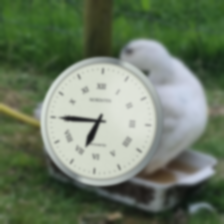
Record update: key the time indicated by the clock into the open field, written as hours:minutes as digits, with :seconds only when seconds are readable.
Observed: 6:45
